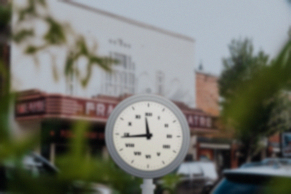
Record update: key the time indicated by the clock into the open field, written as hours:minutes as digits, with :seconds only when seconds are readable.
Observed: 11:44
